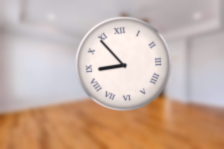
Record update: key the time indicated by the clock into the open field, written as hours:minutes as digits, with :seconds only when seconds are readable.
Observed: 8:54
